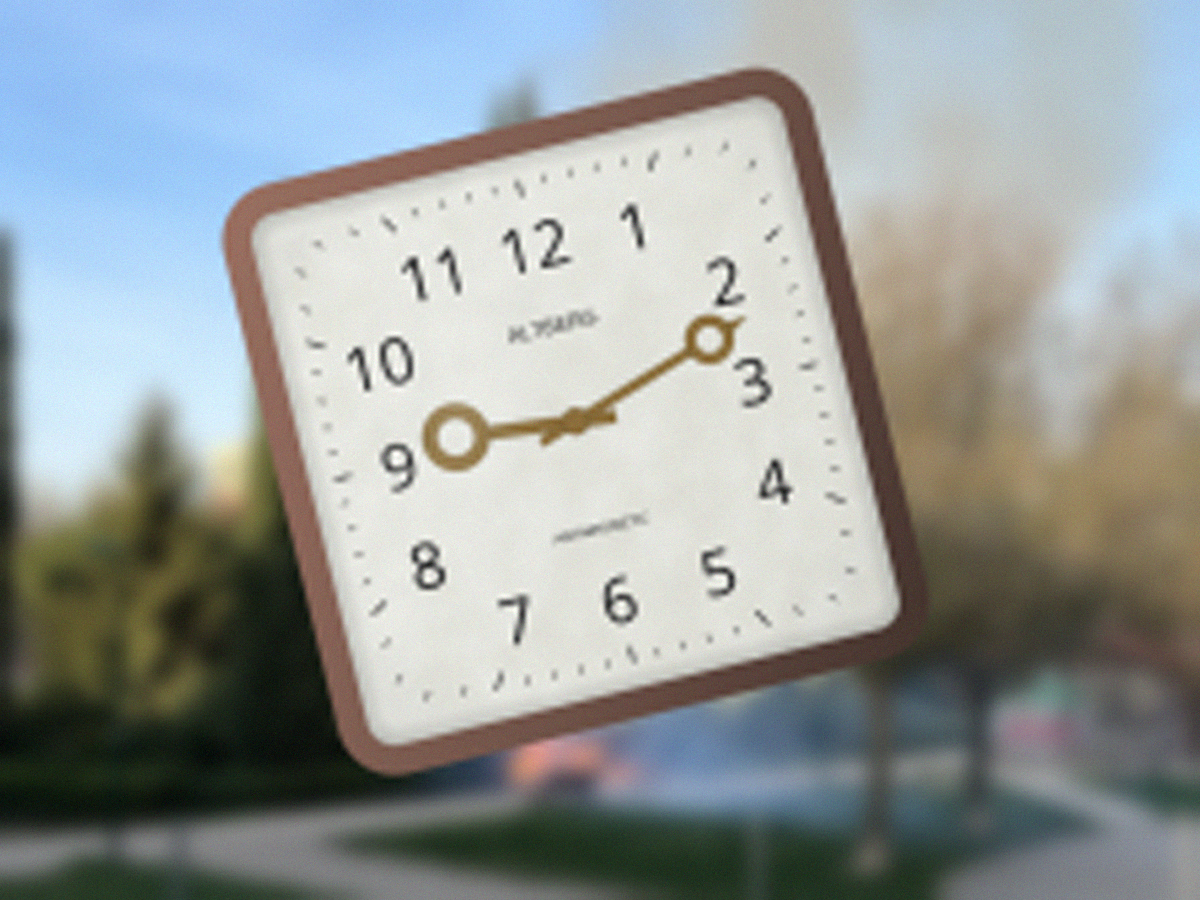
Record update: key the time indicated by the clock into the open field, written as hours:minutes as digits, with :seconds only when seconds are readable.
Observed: 9:12
